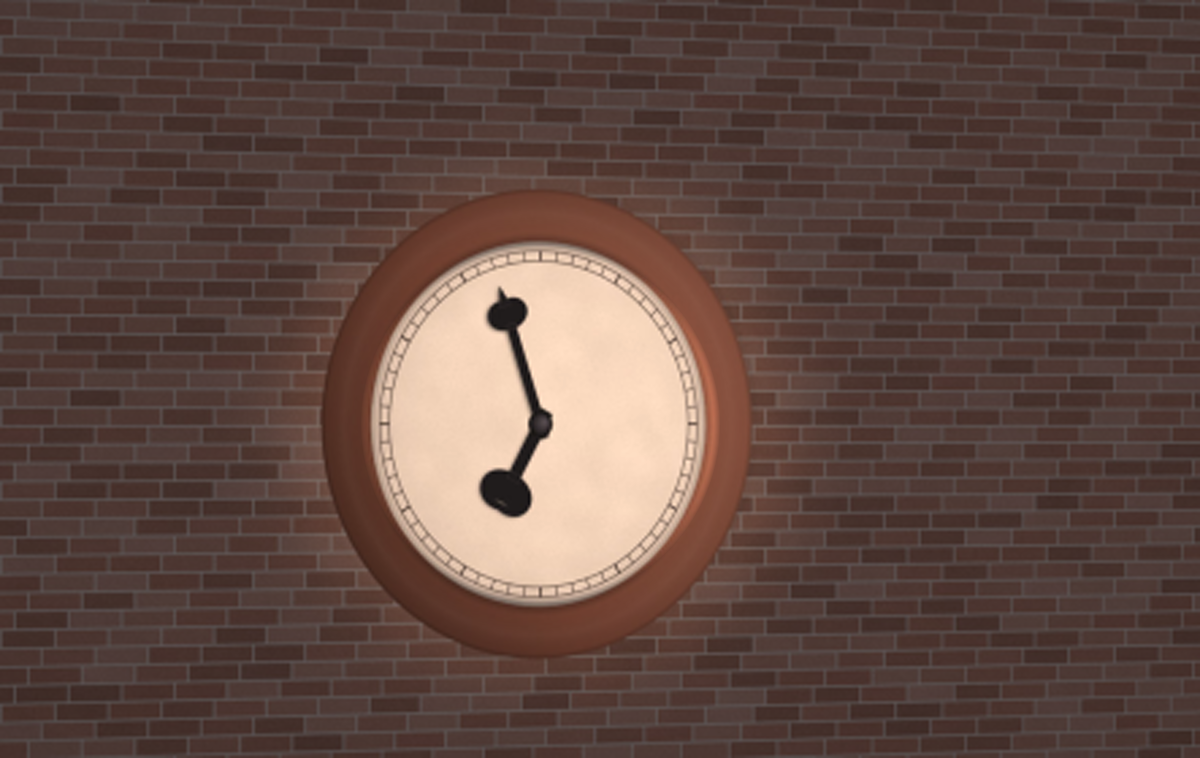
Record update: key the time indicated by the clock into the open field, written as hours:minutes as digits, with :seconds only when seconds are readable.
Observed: 6:57
